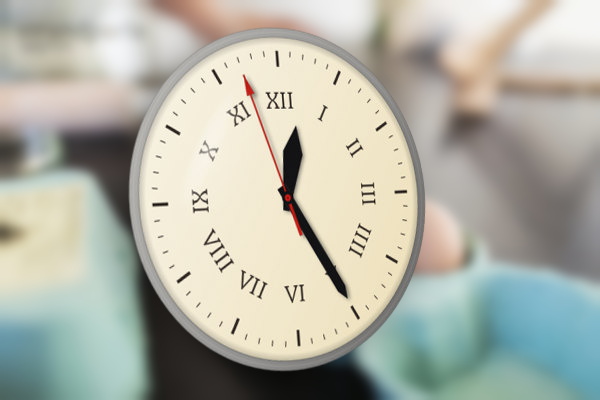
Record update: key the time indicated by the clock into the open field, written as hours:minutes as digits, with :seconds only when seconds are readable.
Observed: 12:24:57
